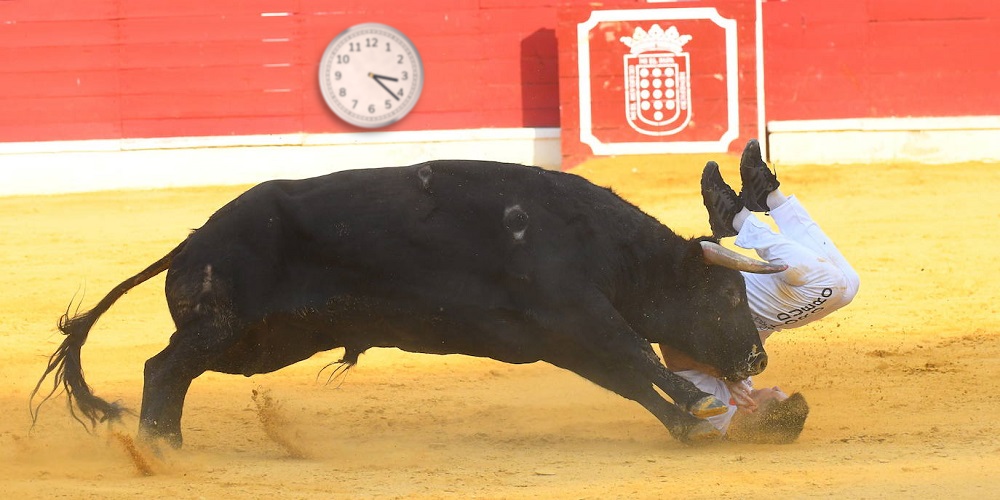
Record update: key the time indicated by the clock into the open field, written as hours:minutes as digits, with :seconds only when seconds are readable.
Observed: 3:22
